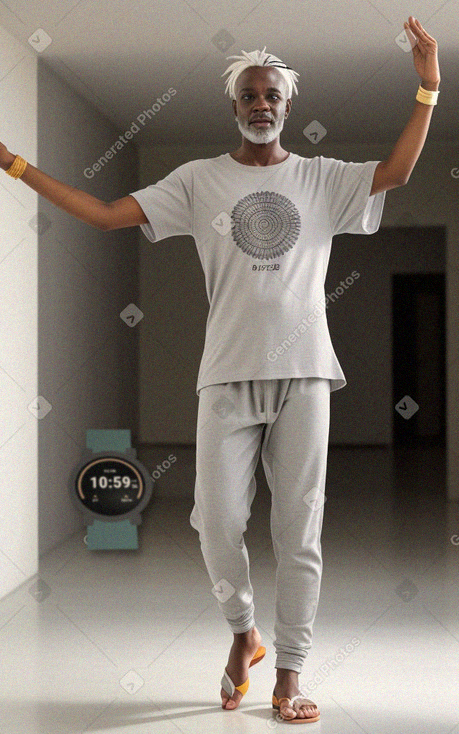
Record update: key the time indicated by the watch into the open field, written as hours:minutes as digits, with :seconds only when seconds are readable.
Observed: 10:59
